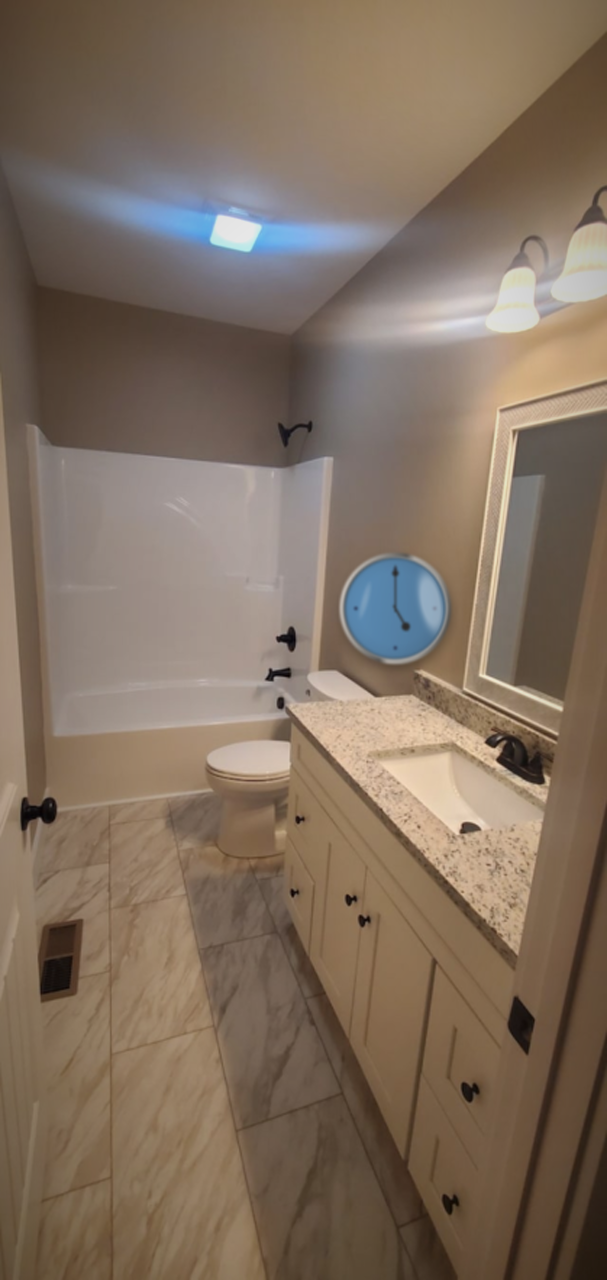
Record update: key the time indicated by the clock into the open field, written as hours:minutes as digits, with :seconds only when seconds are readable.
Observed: 5:00
